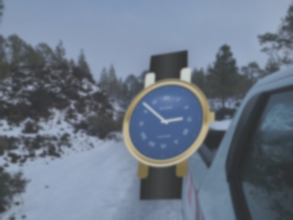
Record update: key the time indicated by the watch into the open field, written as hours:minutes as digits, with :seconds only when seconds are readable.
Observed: 2:52
